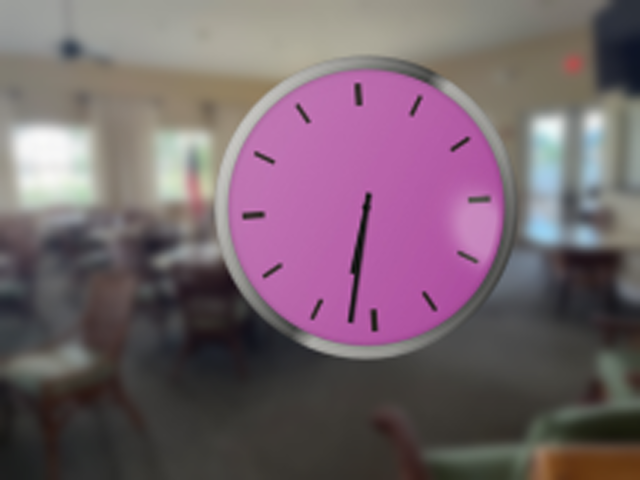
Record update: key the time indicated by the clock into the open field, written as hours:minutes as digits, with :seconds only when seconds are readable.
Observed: 6:32
